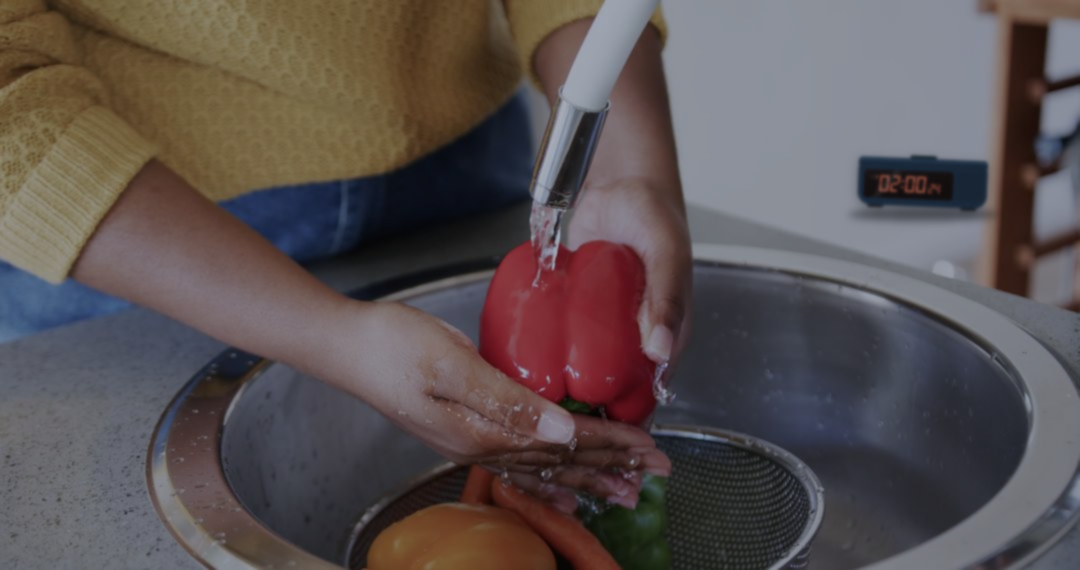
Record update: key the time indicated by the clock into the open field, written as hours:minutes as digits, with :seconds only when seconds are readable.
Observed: 2:00
